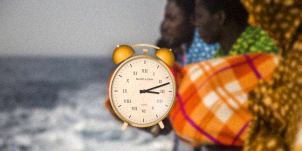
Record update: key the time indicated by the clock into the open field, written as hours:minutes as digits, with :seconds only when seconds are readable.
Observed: 3:12
